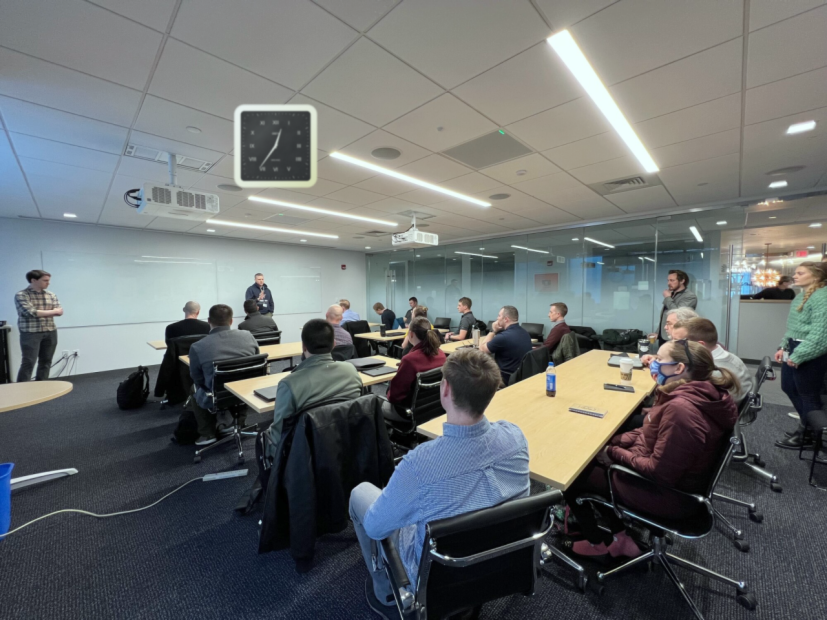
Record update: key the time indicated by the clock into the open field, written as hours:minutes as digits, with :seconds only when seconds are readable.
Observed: 12:36
